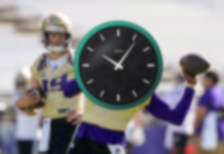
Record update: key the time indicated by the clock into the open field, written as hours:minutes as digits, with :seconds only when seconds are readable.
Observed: 10:06
